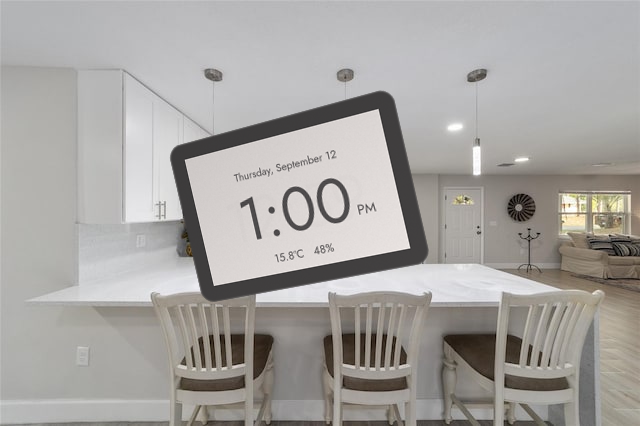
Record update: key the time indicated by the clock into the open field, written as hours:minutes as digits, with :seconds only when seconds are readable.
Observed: 1:00
